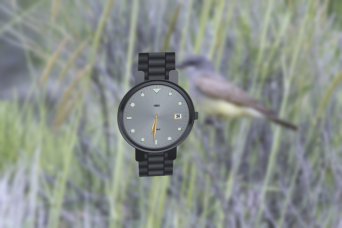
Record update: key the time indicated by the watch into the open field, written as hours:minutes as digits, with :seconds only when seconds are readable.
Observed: 6:31
